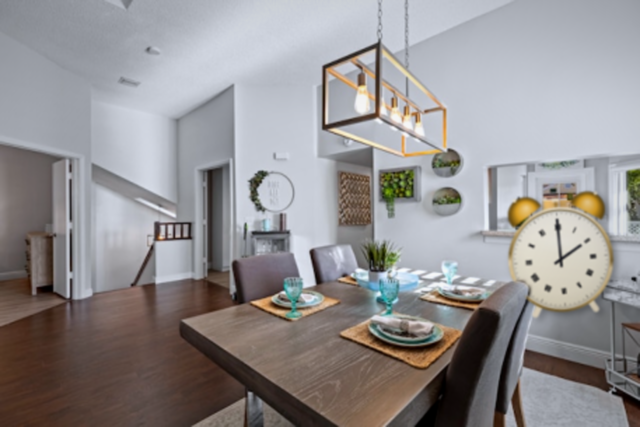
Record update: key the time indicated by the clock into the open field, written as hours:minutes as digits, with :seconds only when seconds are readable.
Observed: 2:00
